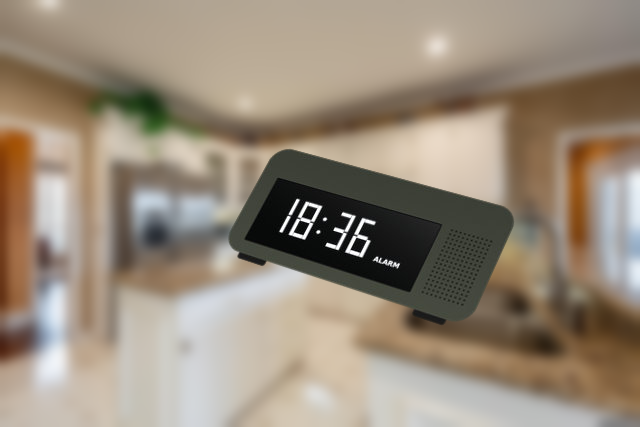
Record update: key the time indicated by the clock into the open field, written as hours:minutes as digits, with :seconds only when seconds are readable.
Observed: 18:36
